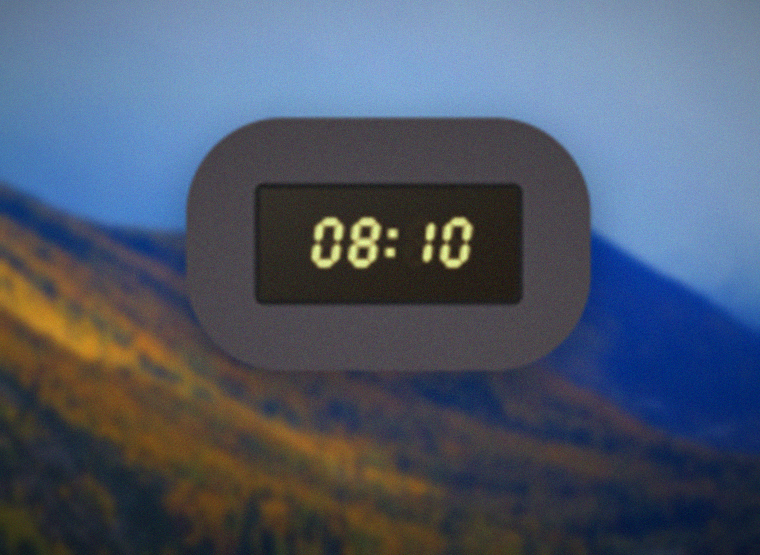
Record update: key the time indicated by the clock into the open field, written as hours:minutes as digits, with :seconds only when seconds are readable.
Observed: 8:10
